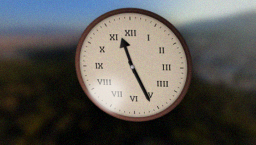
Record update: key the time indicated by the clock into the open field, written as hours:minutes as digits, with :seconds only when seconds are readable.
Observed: 11:26
